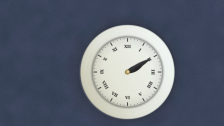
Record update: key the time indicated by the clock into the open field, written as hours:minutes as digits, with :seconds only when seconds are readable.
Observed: 2:10
